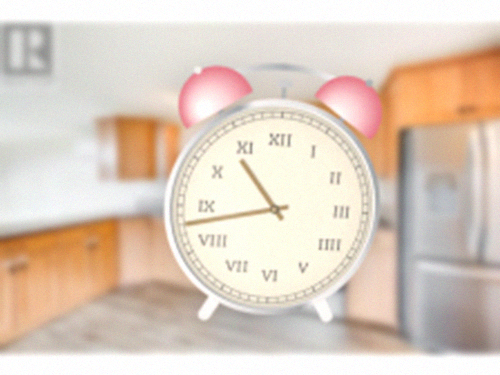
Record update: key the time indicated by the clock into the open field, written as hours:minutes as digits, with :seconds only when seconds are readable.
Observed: 10:43
